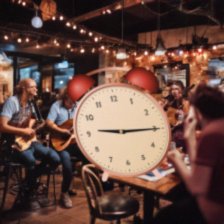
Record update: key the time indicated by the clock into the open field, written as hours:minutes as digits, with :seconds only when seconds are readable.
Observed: 9:15
